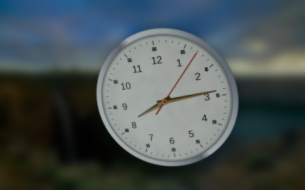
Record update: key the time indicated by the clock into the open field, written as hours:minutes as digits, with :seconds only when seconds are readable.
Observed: 8:14:07
